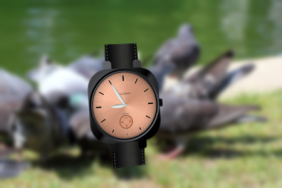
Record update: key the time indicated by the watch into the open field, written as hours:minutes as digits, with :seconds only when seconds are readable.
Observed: 8:55
